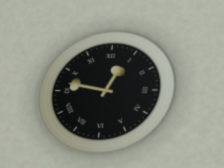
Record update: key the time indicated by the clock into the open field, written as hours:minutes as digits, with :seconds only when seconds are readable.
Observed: 12:47
